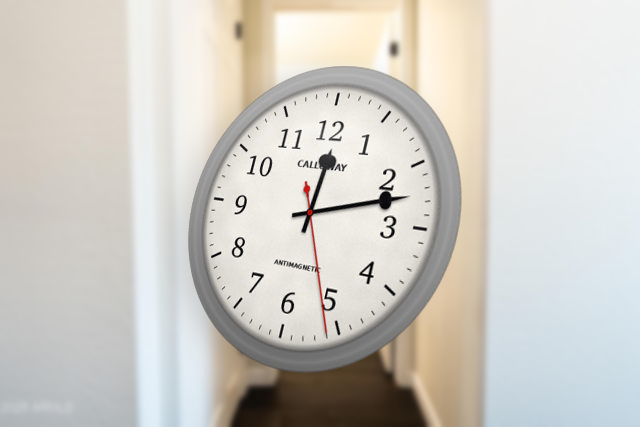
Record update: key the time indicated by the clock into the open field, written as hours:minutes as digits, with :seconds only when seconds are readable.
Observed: 12:12:26
